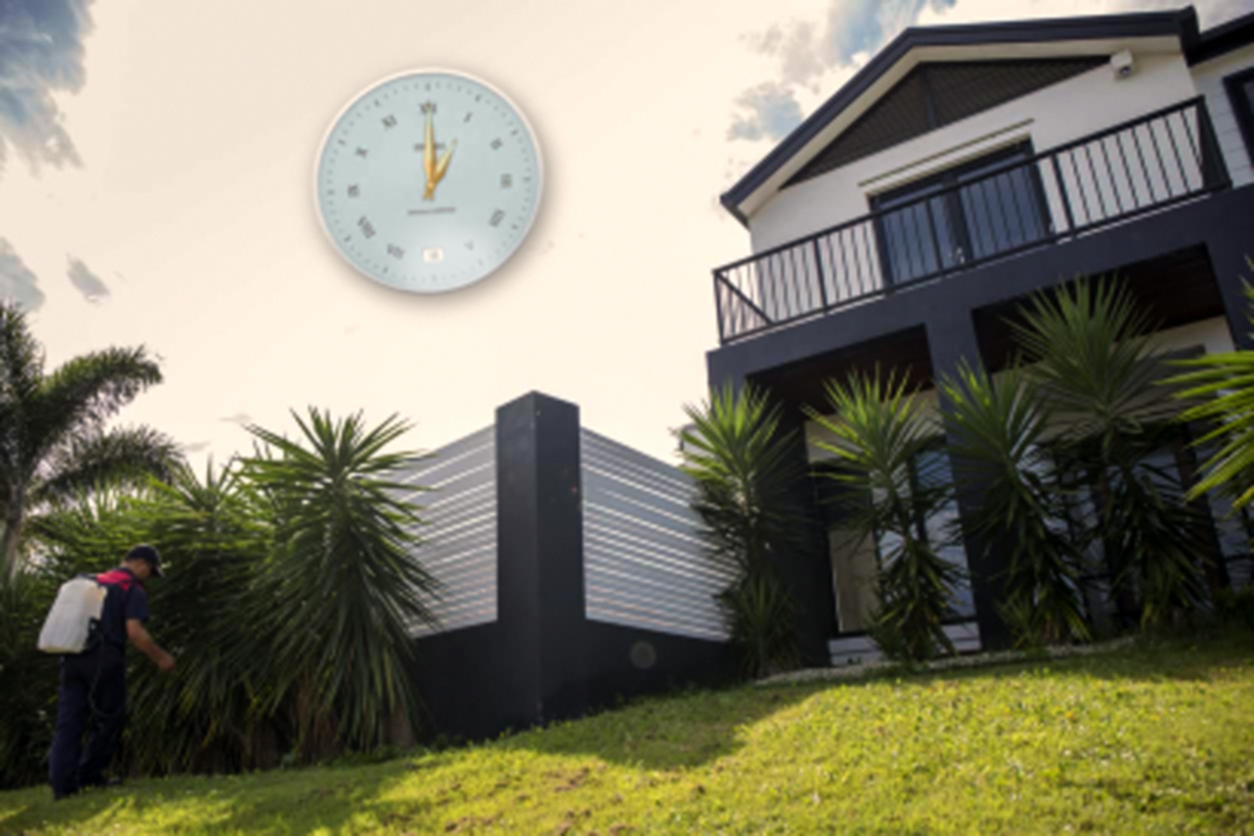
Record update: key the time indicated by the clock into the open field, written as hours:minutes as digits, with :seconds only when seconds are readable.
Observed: 1:00
